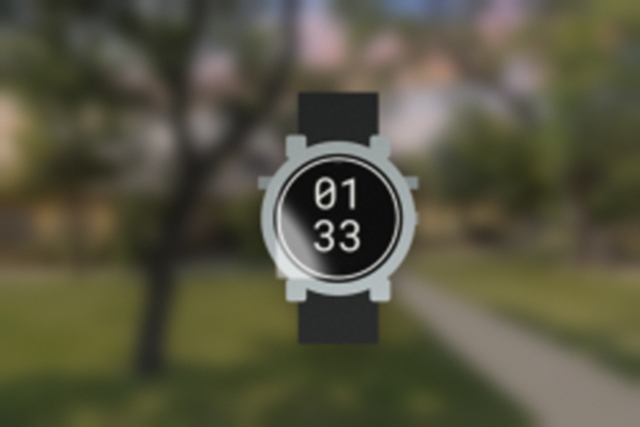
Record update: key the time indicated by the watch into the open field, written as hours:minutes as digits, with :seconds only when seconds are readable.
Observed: 1:33
